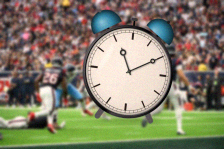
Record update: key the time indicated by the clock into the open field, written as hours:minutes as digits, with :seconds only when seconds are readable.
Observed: 11:10
